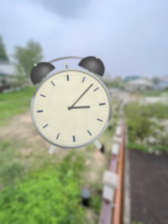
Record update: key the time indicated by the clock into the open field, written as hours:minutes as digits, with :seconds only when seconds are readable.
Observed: 3:08
